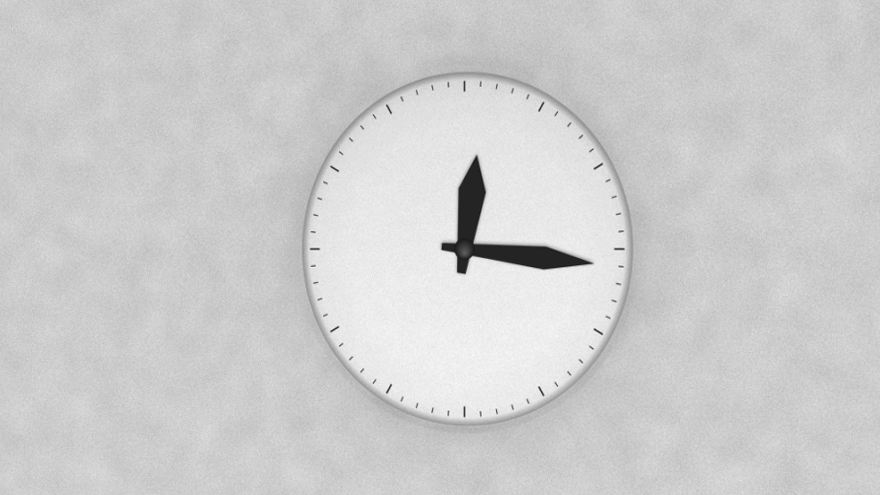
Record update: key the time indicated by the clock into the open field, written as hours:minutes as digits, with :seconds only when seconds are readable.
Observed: 12:16
